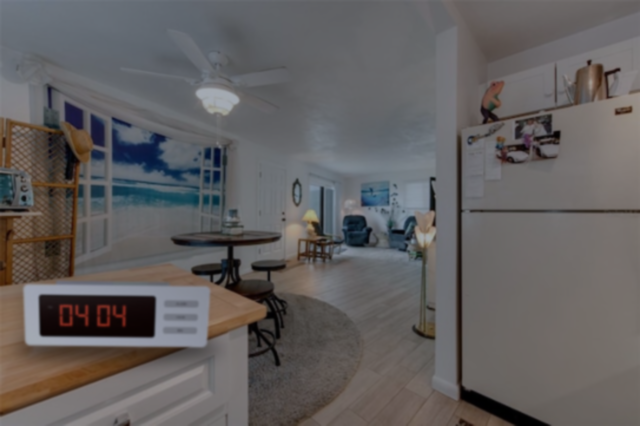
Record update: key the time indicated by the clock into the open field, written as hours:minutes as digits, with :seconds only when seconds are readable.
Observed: 4:04
